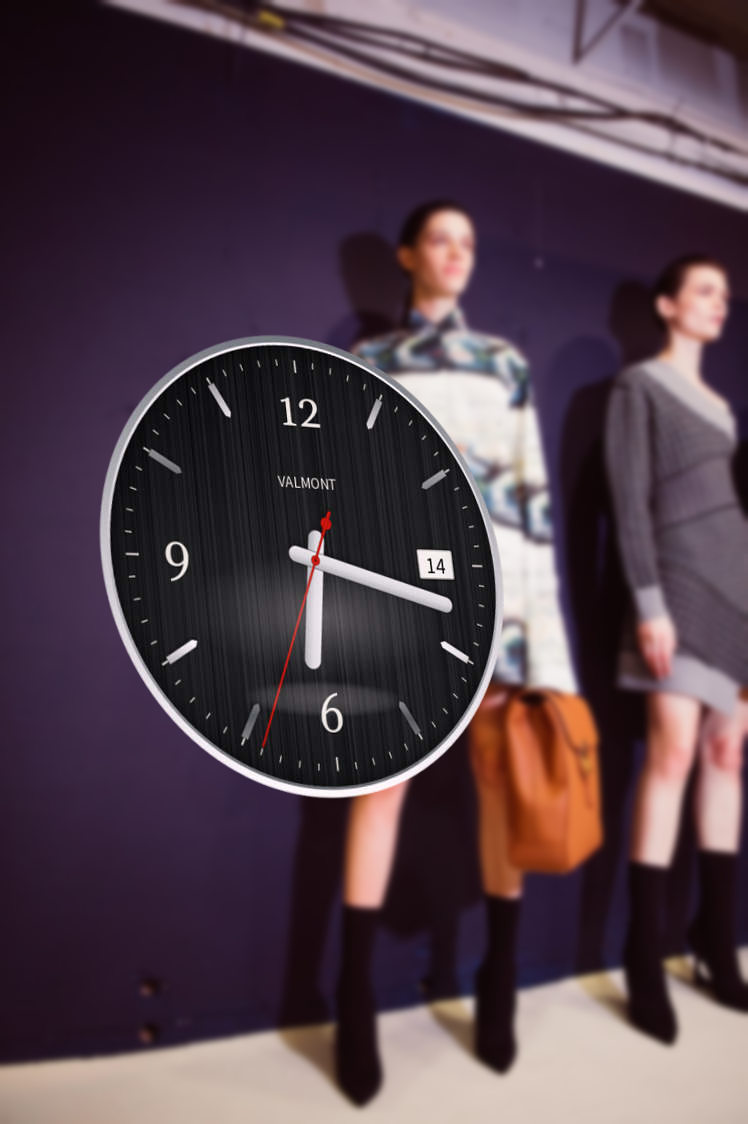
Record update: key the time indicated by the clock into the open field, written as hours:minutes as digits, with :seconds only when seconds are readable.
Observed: 6:17:34
